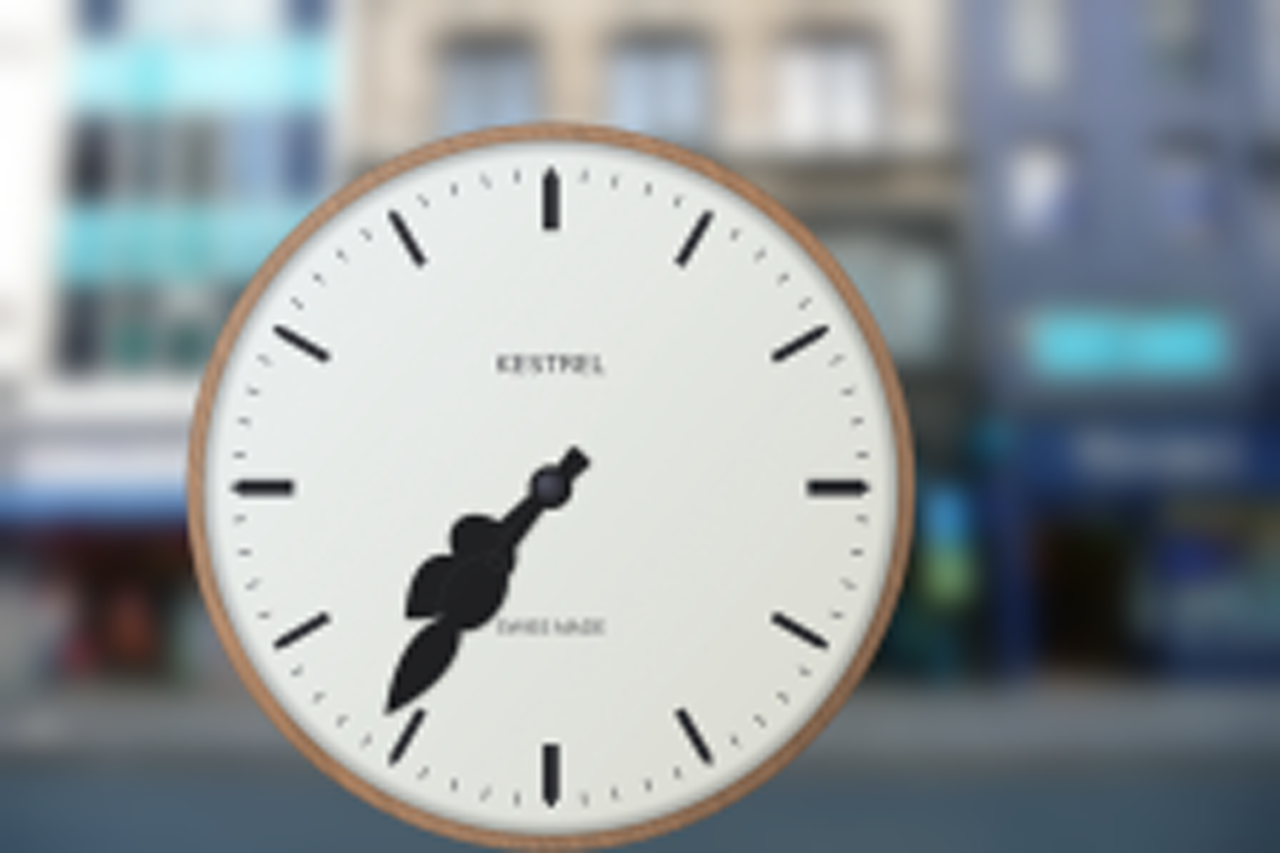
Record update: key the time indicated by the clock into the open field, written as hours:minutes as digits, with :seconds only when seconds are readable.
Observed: 7:36
